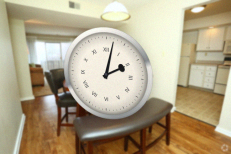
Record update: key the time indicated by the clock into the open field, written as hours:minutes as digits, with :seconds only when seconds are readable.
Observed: 2:02
